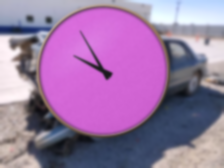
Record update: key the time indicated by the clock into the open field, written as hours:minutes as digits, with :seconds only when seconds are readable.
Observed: 9:55
